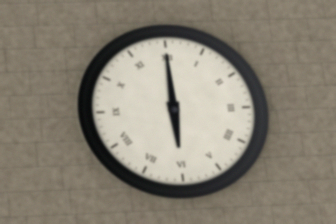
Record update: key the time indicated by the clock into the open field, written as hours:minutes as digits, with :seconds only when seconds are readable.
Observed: 6:00
